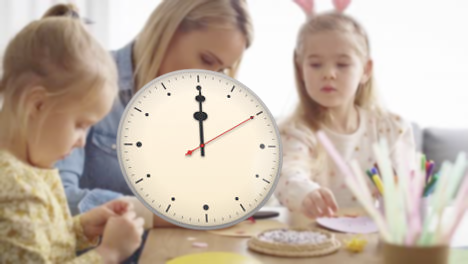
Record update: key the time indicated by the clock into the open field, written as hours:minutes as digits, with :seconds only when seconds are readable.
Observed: 12:00:10
